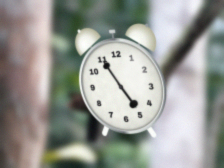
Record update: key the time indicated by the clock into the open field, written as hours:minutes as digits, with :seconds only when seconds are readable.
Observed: 4:55
